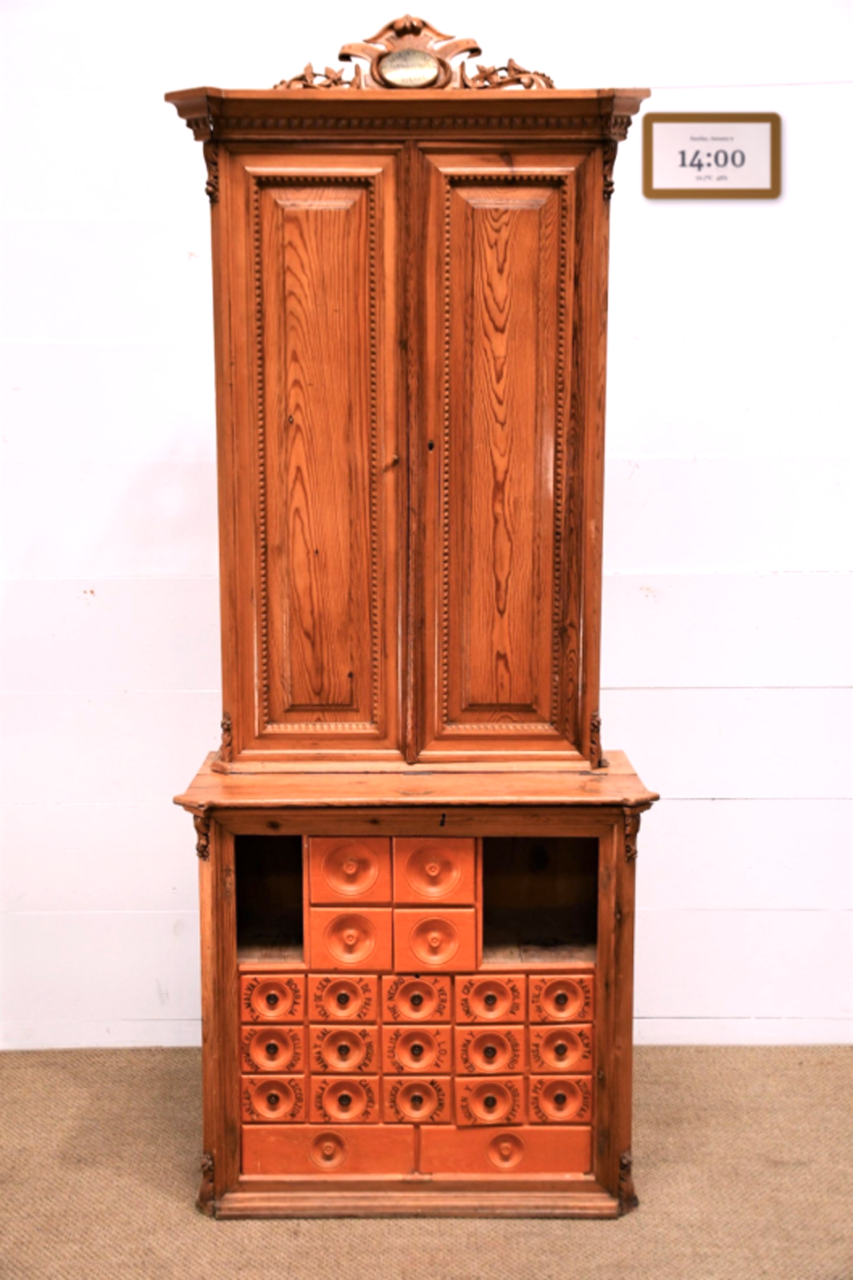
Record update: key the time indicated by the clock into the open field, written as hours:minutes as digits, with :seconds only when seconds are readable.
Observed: 14:00
